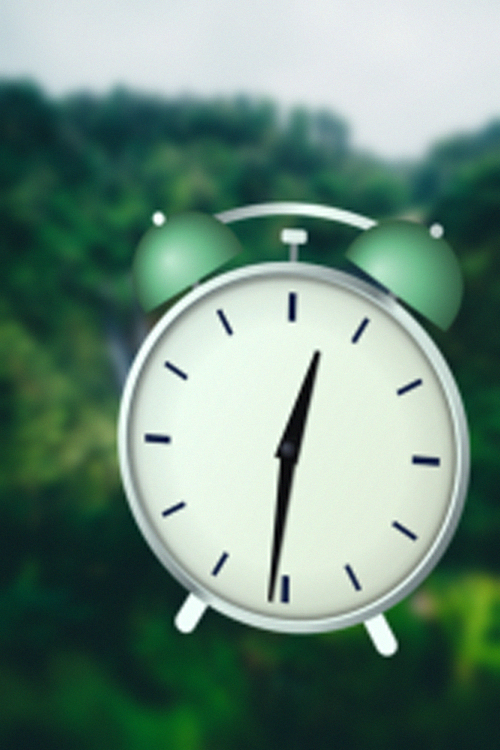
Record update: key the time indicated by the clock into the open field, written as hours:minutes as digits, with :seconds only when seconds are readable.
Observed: 12:31
